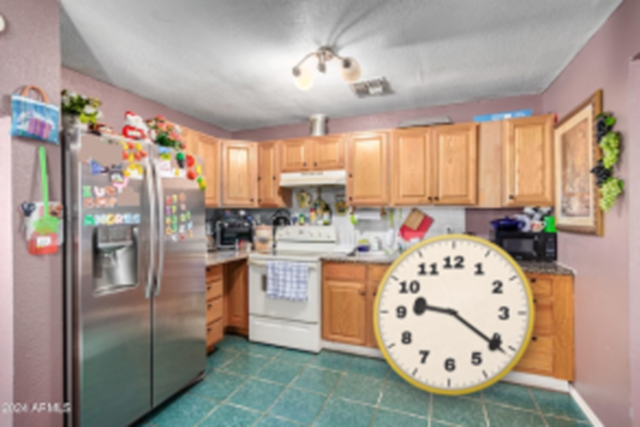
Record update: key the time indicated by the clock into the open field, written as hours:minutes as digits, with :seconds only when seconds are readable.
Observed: 9:21
